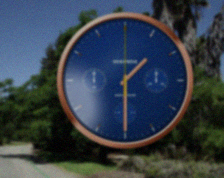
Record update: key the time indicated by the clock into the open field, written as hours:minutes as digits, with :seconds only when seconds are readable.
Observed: 1:30
